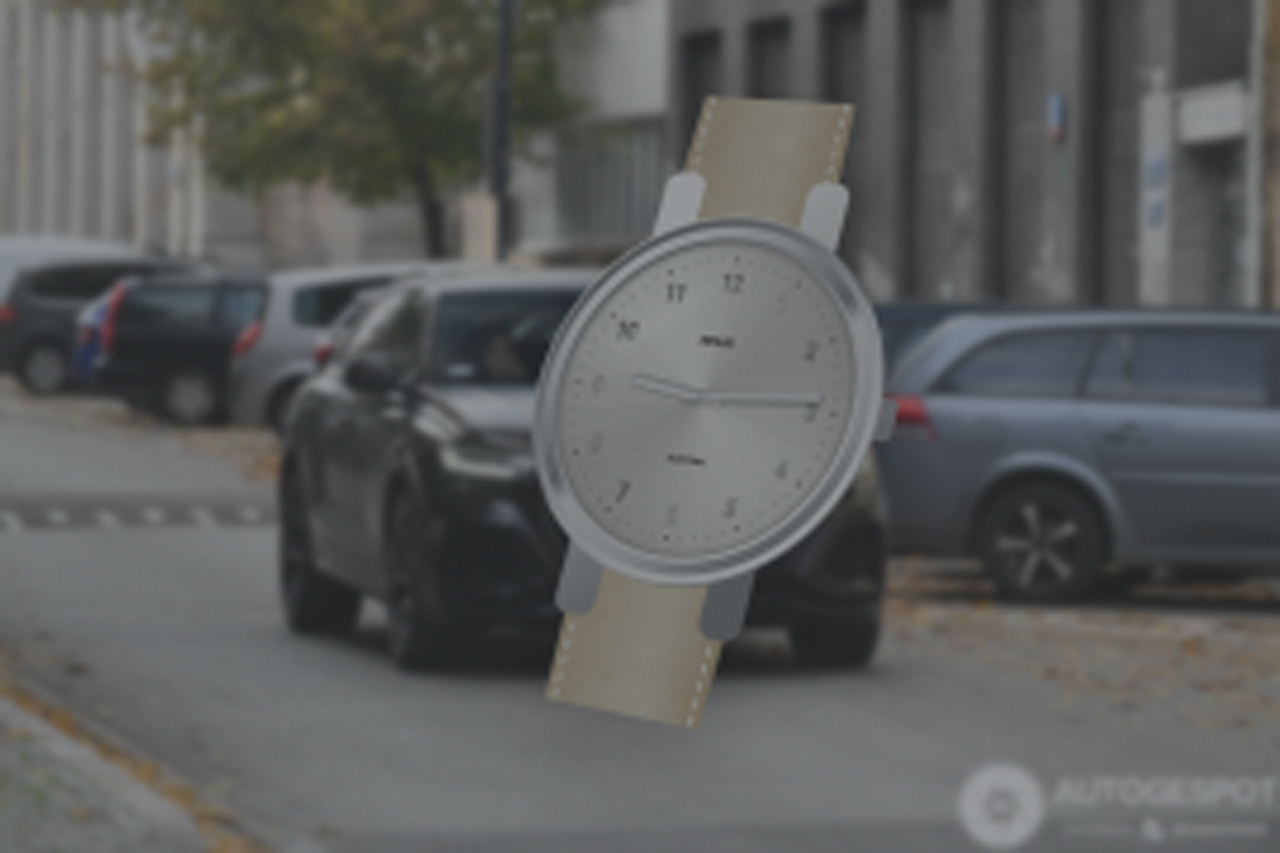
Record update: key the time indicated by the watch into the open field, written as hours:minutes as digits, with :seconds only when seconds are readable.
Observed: 9:14
